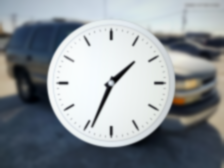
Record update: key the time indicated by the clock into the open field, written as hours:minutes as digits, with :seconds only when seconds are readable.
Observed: 1:34
